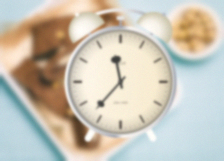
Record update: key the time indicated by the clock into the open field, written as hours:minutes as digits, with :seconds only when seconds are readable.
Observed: 11:37
